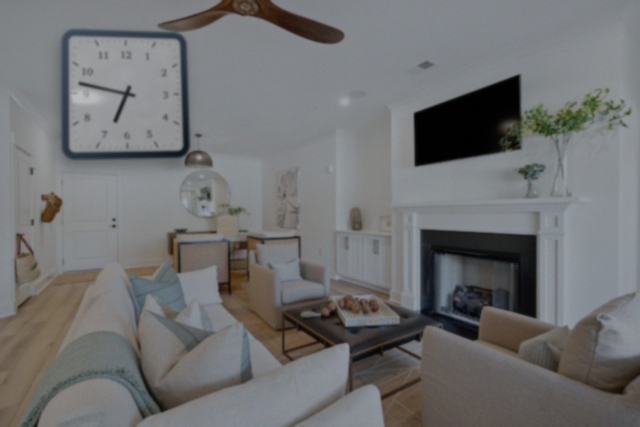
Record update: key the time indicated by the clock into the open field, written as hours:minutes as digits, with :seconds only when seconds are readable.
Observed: 6:47
